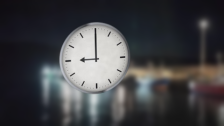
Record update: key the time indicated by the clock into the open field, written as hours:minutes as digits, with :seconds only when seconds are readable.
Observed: 9:00
